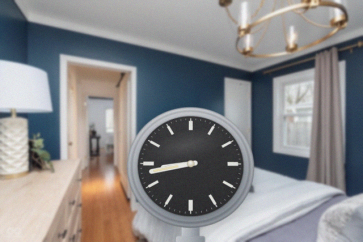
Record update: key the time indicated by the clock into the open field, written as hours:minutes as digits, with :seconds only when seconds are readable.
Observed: 8:43
